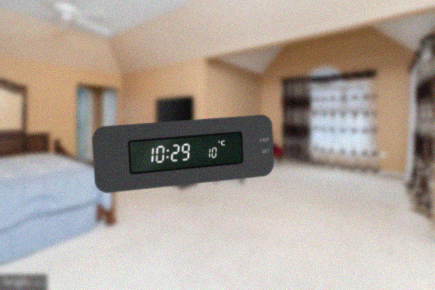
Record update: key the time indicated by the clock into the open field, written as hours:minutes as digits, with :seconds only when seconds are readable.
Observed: 10:29
